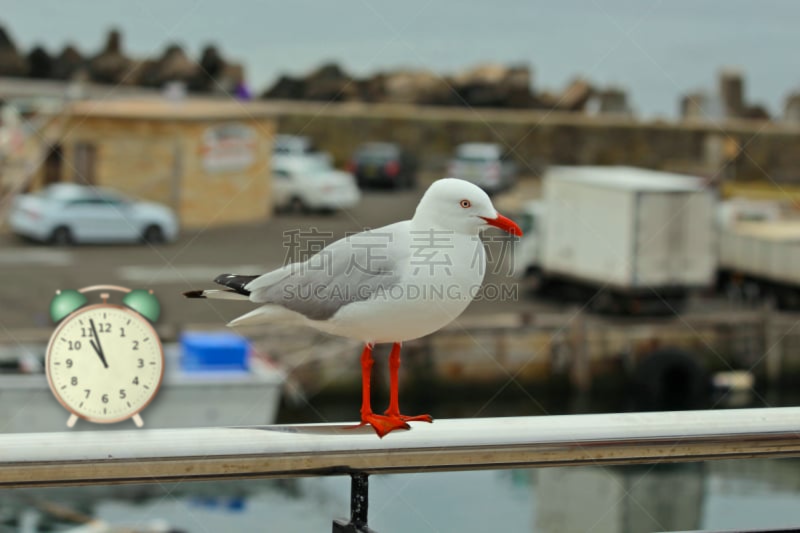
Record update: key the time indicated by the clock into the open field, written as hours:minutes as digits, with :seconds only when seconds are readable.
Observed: 10:57
